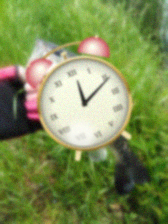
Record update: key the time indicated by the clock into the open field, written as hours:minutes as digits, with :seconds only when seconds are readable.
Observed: 12:11
